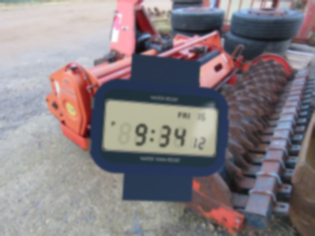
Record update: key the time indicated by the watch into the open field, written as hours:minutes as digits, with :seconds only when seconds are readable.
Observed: 9:34:12
